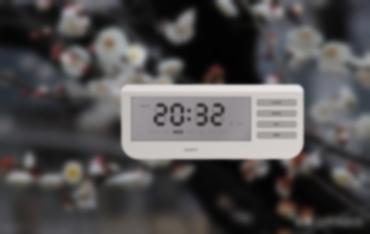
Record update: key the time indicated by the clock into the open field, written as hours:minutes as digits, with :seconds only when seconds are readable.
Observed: 20:32
